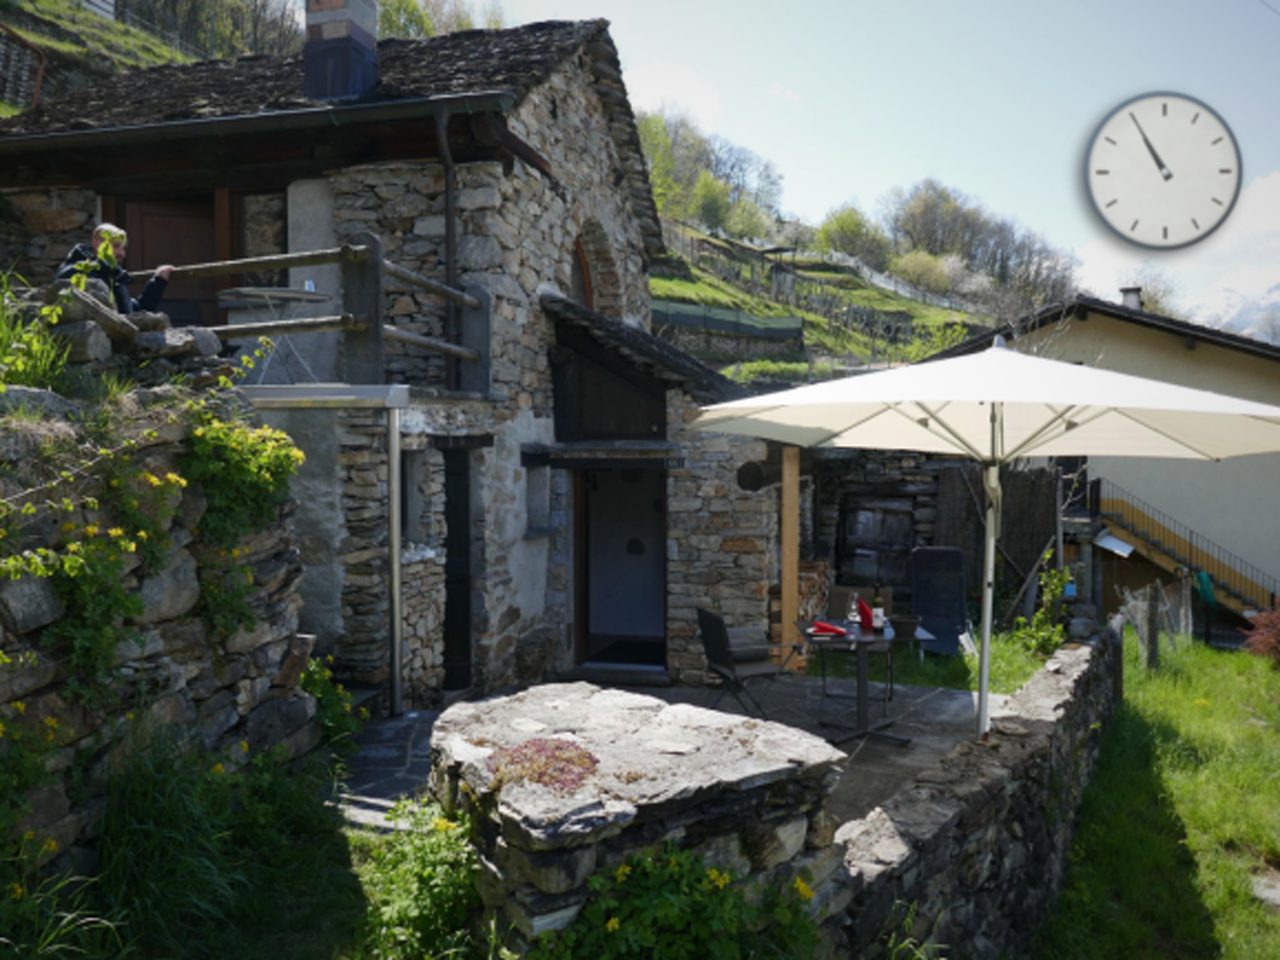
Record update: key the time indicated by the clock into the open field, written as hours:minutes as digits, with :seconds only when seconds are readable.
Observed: 10:55
